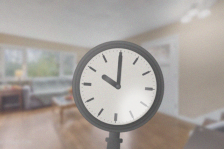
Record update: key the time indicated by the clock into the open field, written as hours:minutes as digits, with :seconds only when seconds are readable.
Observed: 10:00
